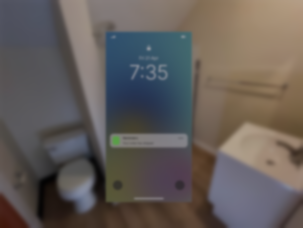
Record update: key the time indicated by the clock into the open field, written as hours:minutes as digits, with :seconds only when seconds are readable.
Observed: 7:35
